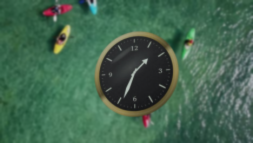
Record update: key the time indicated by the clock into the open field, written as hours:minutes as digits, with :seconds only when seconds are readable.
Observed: 1:34
